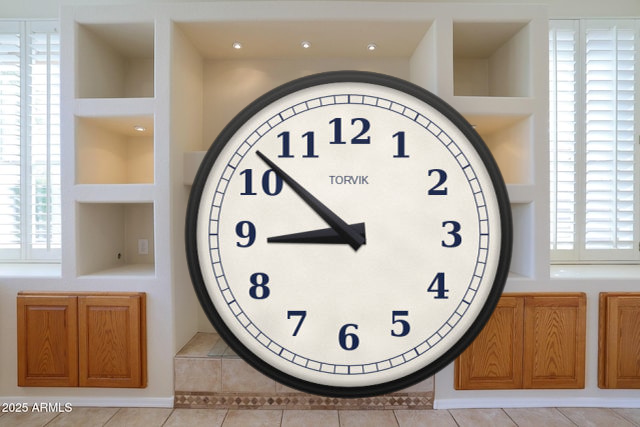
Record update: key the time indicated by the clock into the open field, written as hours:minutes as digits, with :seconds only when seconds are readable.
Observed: 8:52
